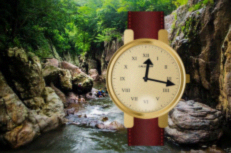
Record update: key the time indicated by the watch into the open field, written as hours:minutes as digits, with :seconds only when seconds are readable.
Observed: 12:17
